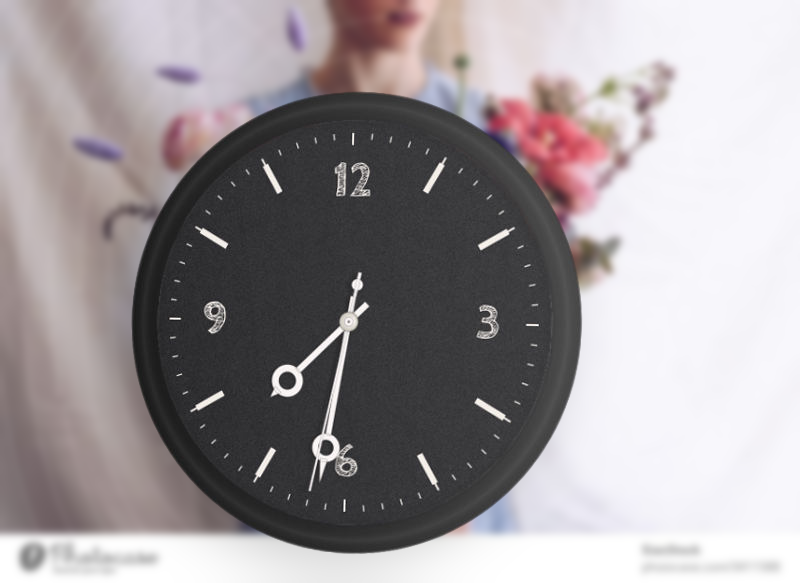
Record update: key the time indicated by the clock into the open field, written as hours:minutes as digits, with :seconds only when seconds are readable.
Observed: 7:31:32
